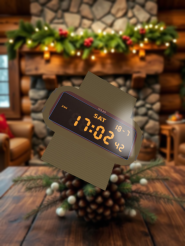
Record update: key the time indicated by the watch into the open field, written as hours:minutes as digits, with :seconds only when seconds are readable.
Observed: 17:02:42
